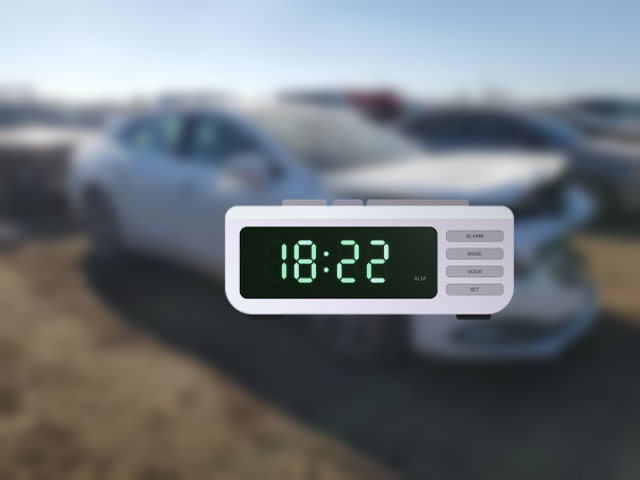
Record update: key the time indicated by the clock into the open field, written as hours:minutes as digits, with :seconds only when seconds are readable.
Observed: 18:22
